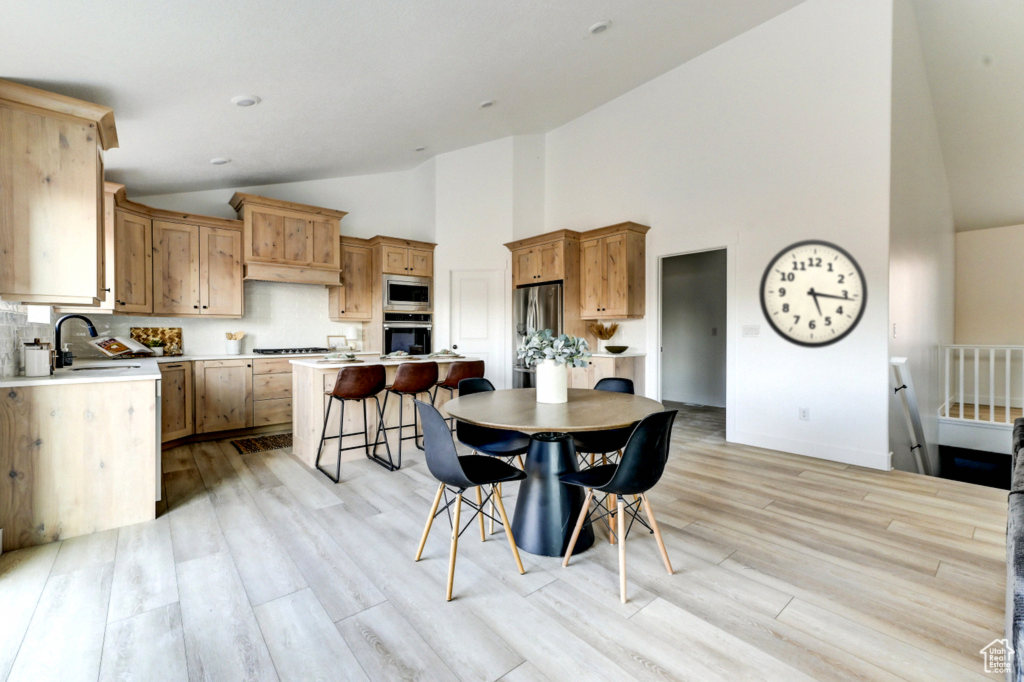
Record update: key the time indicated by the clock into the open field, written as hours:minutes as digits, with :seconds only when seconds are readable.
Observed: 5:16
